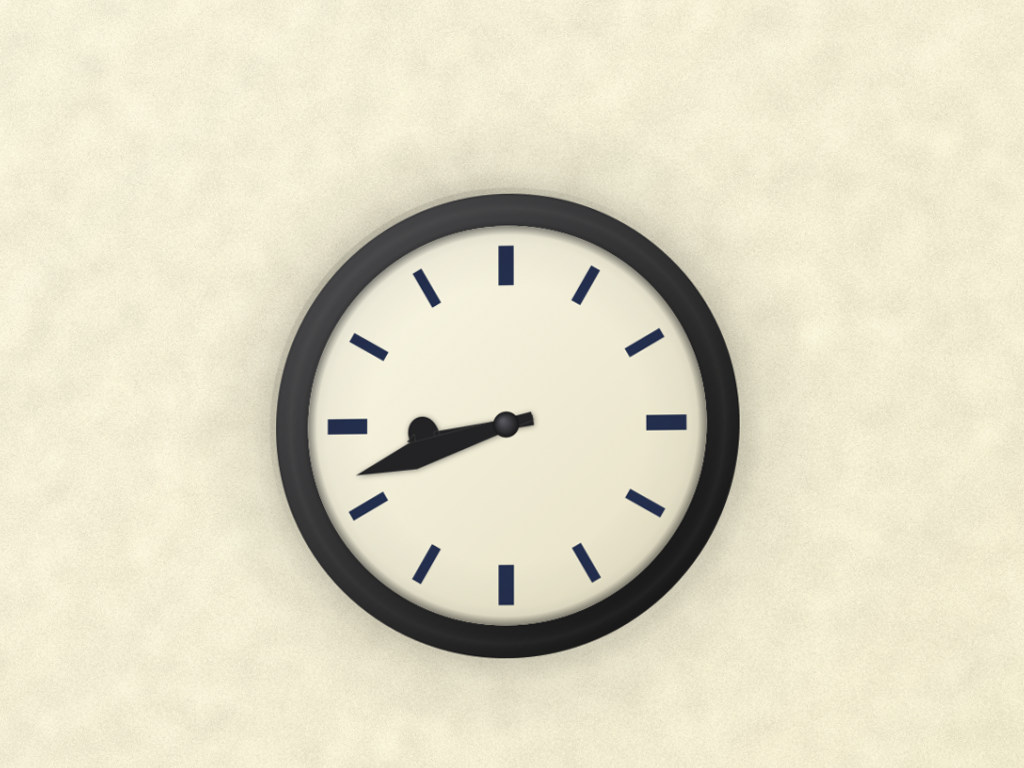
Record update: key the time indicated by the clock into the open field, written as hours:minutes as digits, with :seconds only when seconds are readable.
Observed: 8:42
